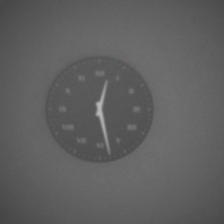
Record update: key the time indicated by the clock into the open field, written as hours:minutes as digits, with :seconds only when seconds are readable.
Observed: 12:28
